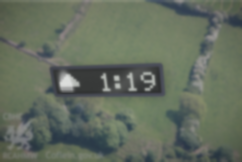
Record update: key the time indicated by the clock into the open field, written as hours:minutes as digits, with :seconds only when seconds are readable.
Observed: 1:19
